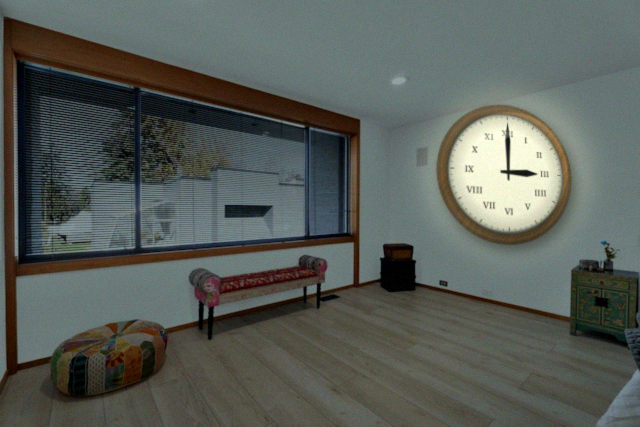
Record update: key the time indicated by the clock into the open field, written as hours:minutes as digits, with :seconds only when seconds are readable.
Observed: 3:00
